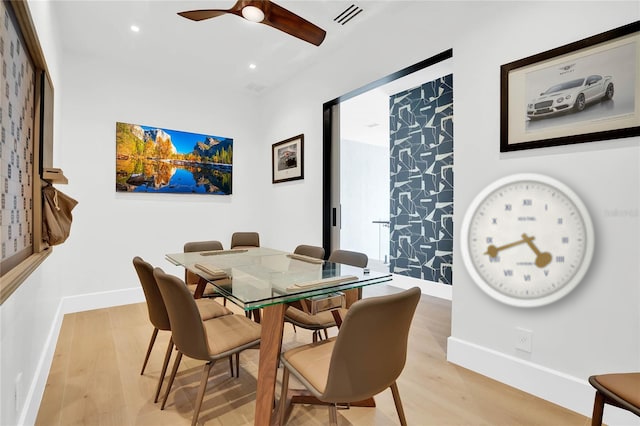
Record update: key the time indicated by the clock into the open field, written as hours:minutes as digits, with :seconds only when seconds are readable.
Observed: 4:42
